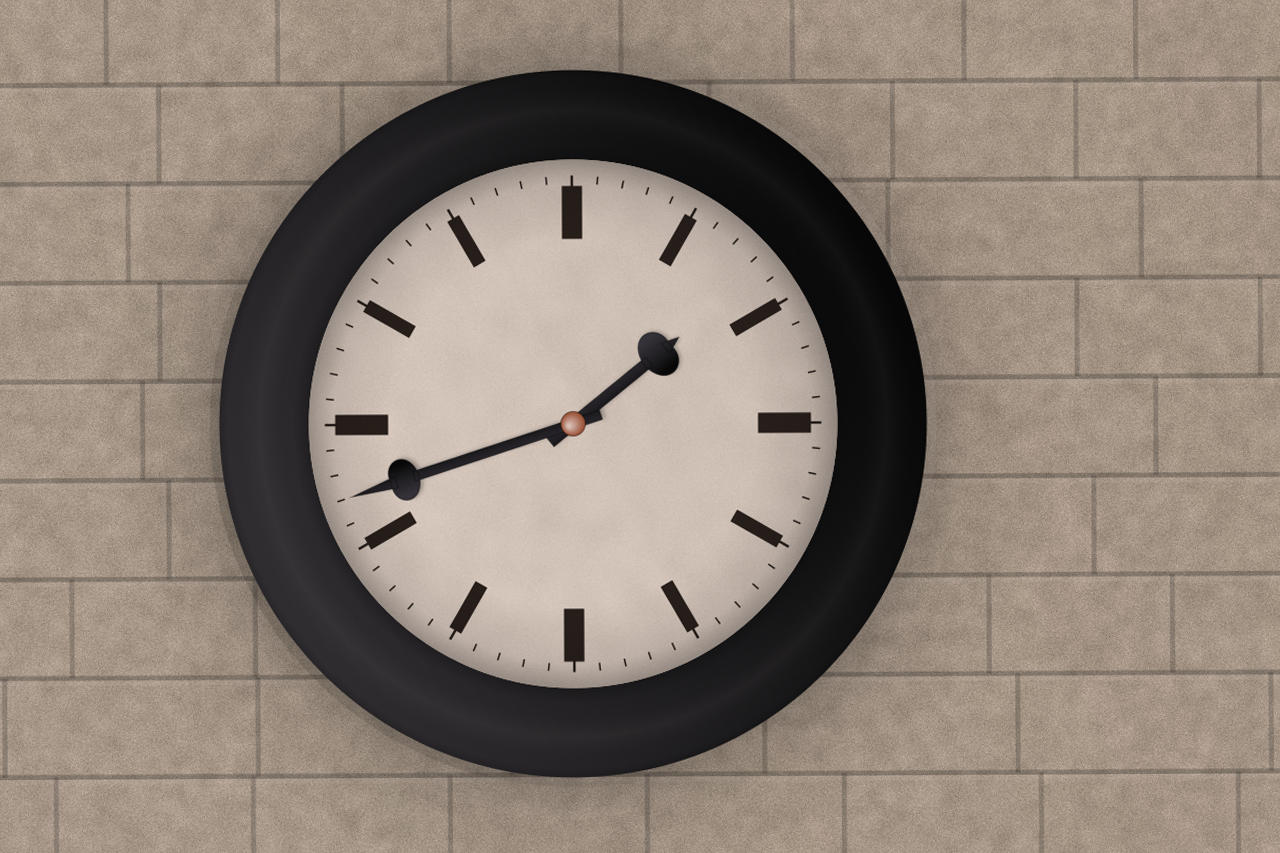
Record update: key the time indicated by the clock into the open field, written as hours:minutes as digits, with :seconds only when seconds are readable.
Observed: 1:42
